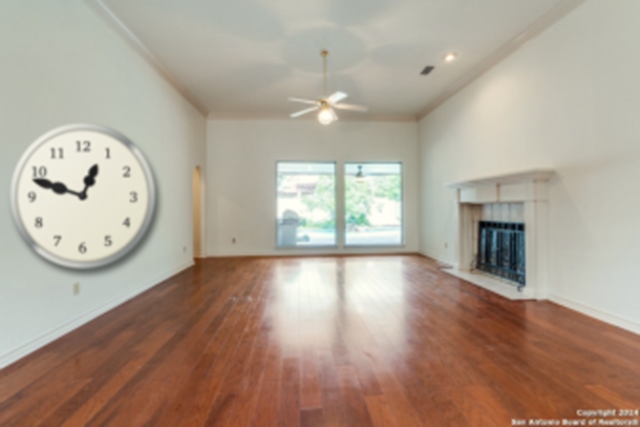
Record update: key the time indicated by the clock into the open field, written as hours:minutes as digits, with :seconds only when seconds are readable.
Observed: 12:48
